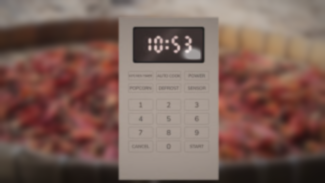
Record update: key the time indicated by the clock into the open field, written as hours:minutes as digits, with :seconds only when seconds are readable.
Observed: 10:53
